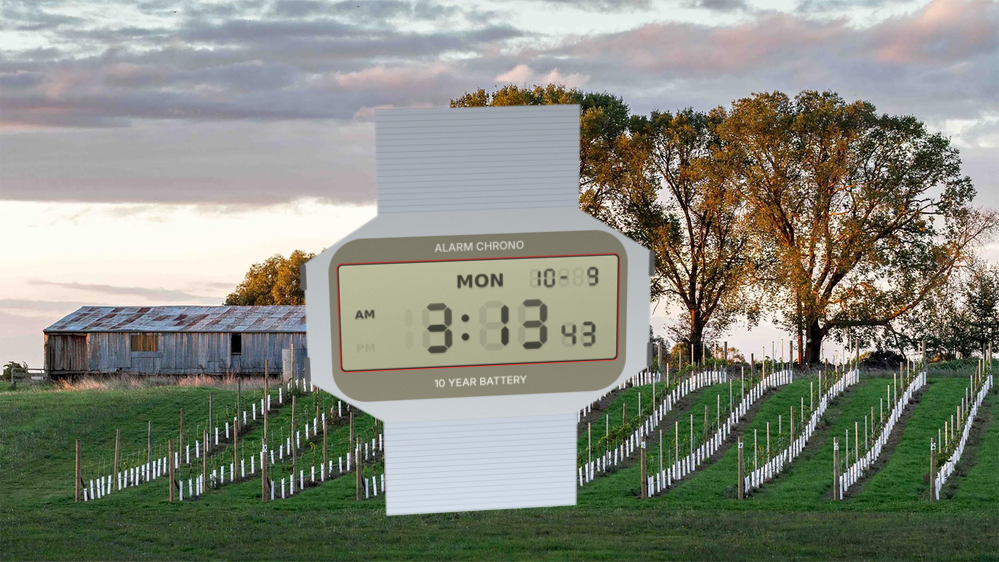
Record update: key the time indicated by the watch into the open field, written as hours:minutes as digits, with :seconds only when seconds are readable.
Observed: 3:13:43
